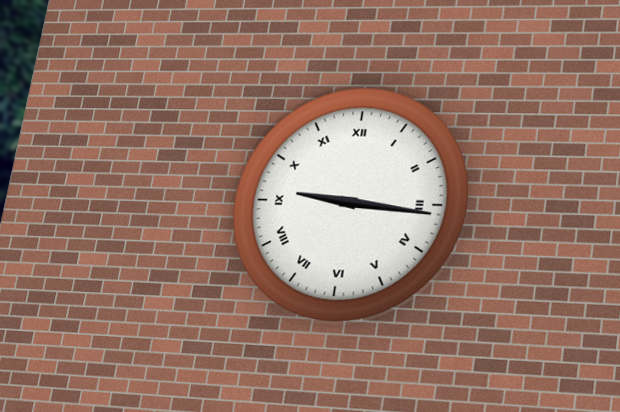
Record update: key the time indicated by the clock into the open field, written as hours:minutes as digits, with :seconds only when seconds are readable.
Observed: 9:16
